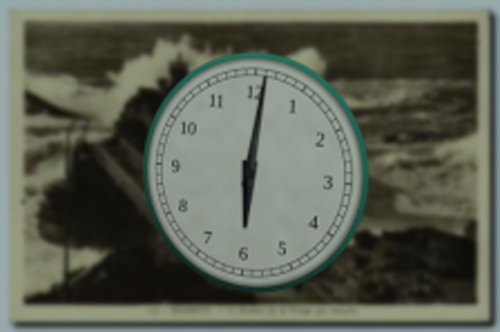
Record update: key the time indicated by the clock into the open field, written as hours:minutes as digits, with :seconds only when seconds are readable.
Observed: 6:01
